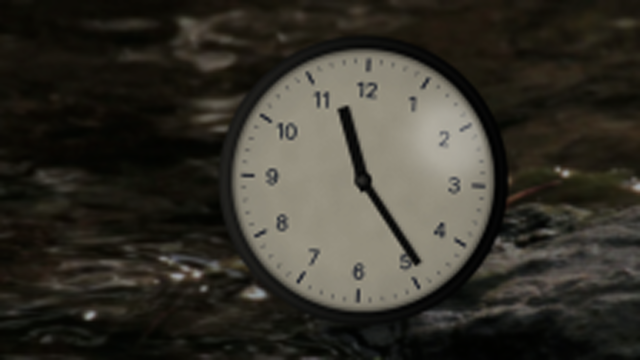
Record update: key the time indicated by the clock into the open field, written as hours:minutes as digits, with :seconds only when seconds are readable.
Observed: 11:24
